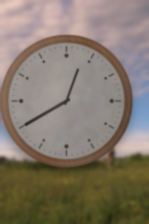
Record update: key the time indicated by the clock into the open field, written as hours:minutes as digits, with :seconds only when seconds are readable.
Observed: 12:40
